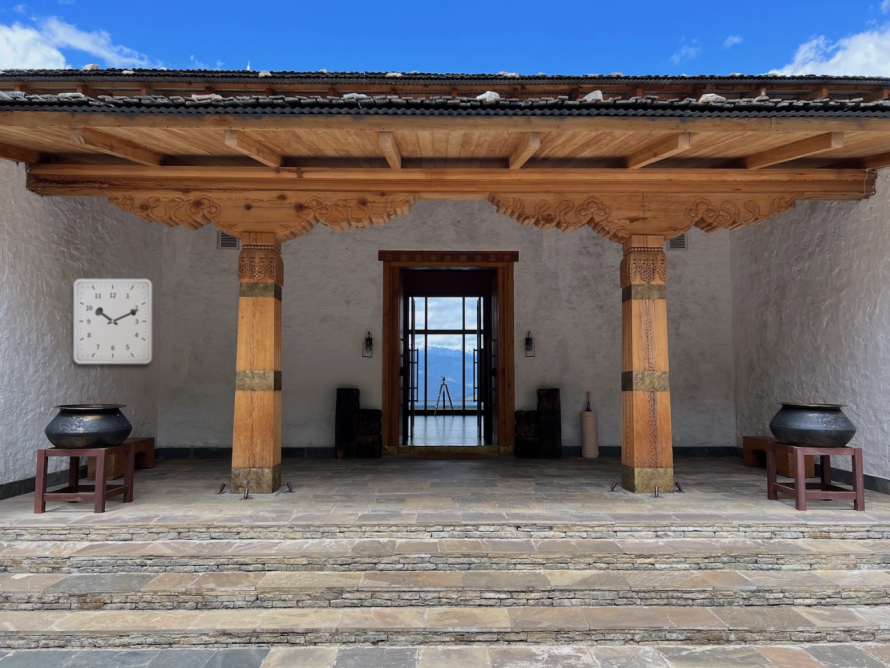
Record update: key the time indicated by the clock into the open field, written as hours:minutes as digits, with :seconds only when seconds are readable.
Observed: 10:11
